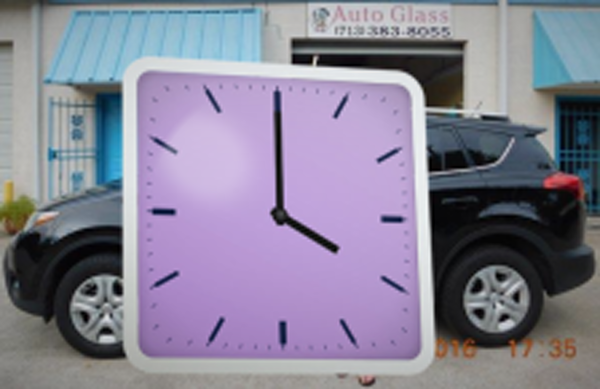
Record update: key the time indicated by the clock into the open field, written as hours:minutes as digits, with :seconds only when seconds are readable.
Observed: 4:00
